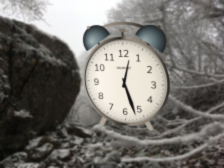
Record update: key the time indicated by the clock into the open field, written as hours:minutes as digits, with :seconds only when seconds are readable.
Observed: 12:27
